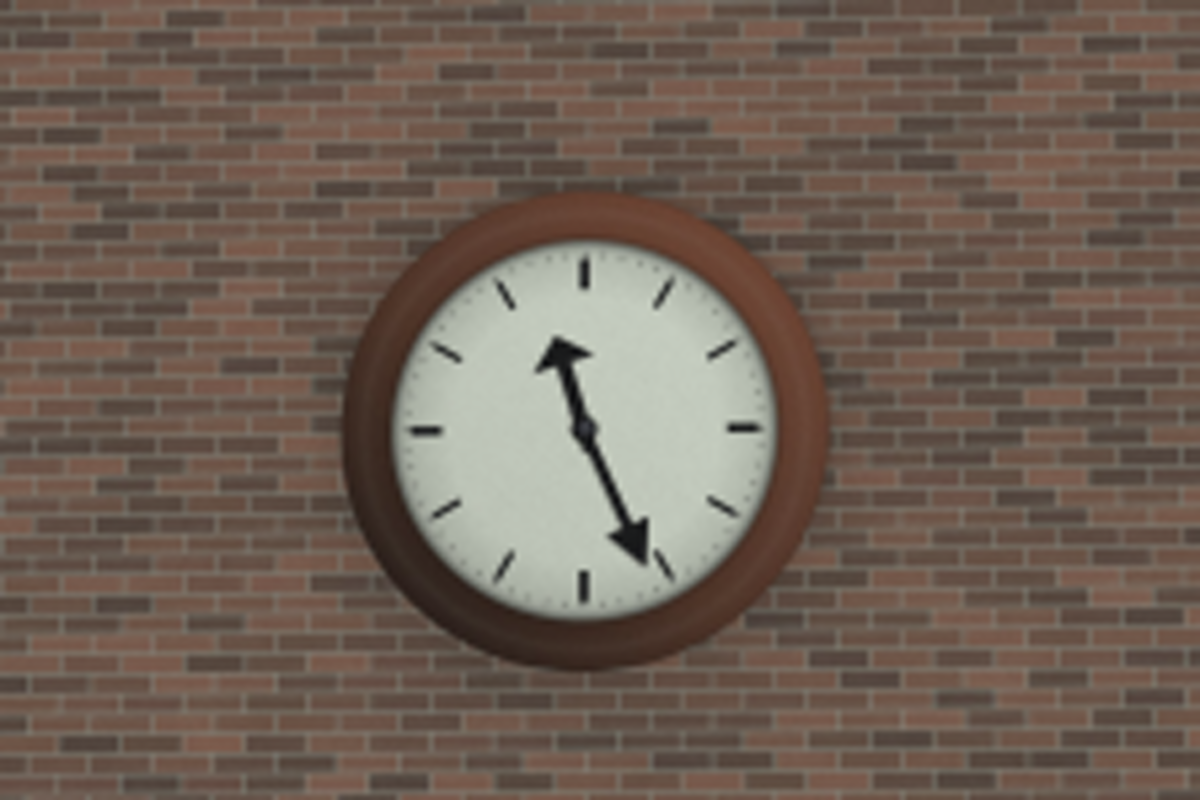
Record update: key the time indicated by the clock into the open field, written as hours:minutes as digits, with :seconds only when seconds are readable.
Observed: 11:26
